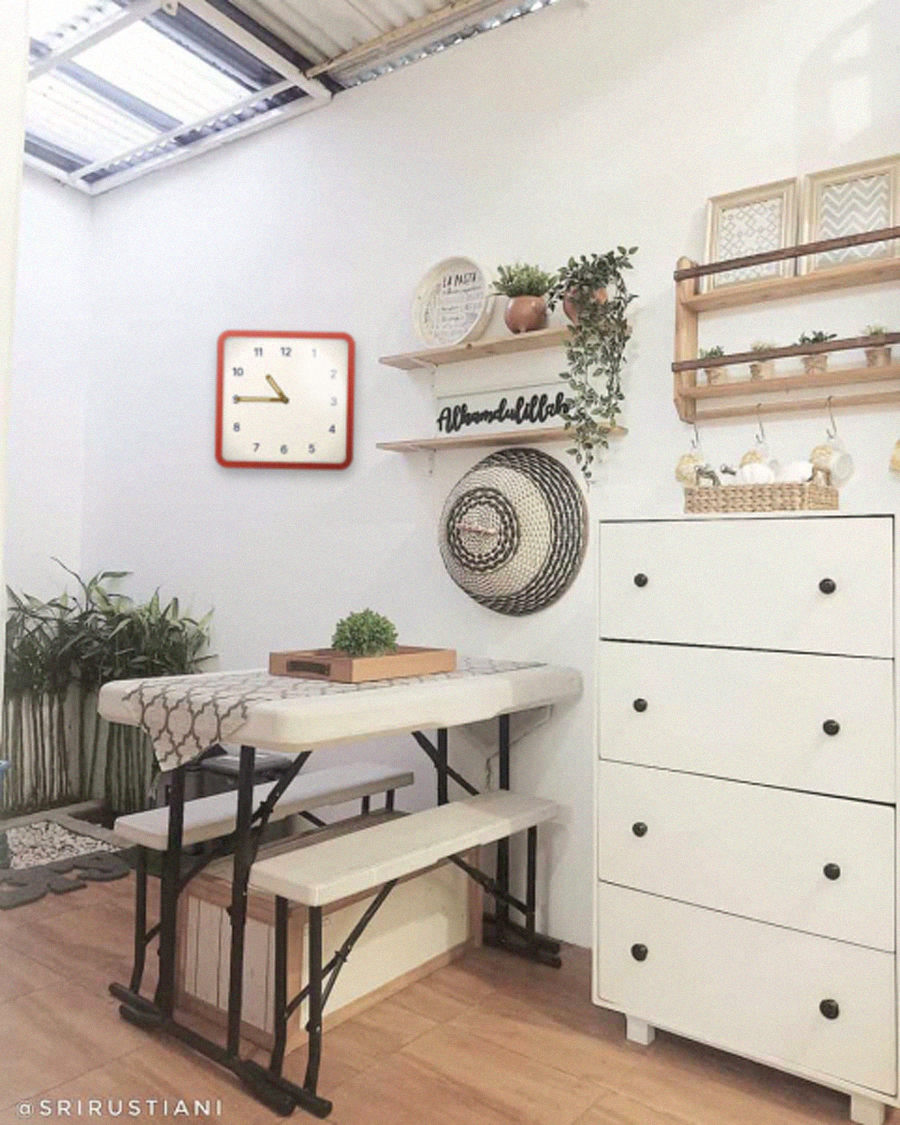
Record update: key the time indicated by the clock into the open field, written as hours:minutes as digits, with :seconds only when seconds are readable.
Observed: 10:45
